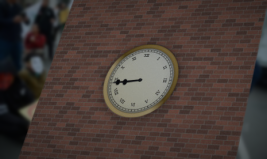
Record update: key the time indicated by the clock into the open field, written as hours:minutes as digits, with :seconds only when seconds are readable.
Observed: 8:44
